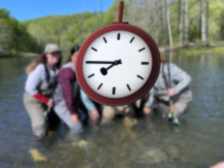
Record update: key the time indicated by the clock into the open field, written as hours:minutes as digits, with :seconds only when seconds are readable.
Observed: 7:45
